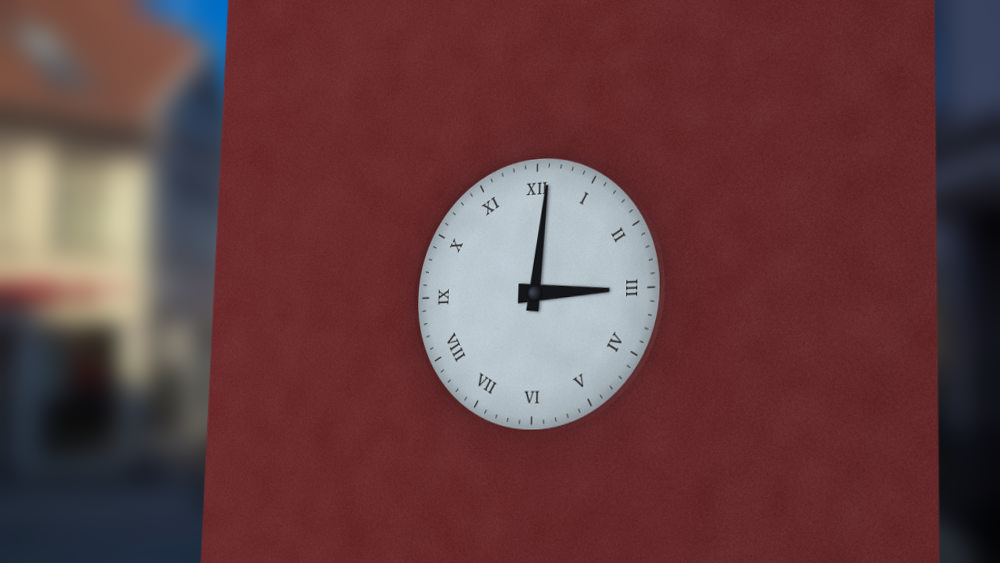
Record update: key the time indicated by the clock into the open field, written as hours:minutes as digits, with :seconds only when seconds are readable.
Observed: 3:01
